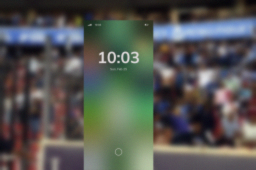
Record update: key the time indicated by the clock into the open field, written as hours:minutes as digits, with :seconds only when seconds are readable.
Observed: 10:03
